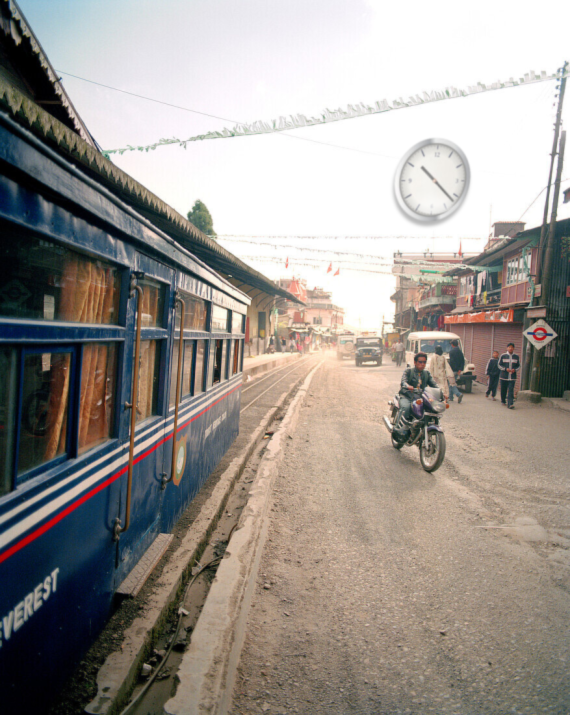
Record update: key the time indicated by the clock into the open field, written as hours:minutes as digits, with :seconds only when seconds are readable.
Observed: 10:22
